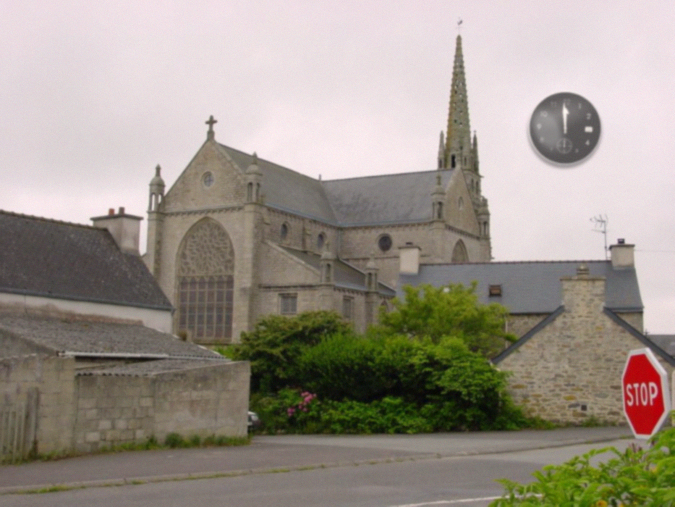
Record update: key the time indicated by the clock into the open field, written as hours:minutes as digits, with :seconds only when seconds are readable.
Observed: 11:59
